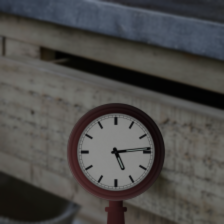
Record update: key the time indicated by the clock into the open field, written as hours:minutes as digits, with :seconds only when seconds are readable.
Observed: 5:14
